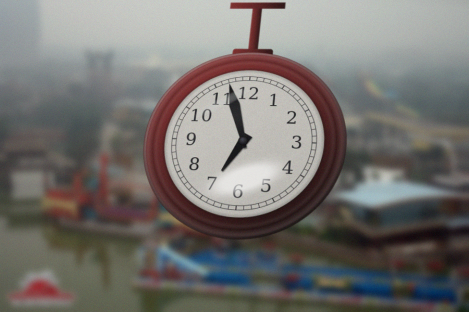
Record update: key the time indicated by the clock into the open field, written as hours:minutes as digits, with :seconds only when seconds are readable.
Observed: 6:57
